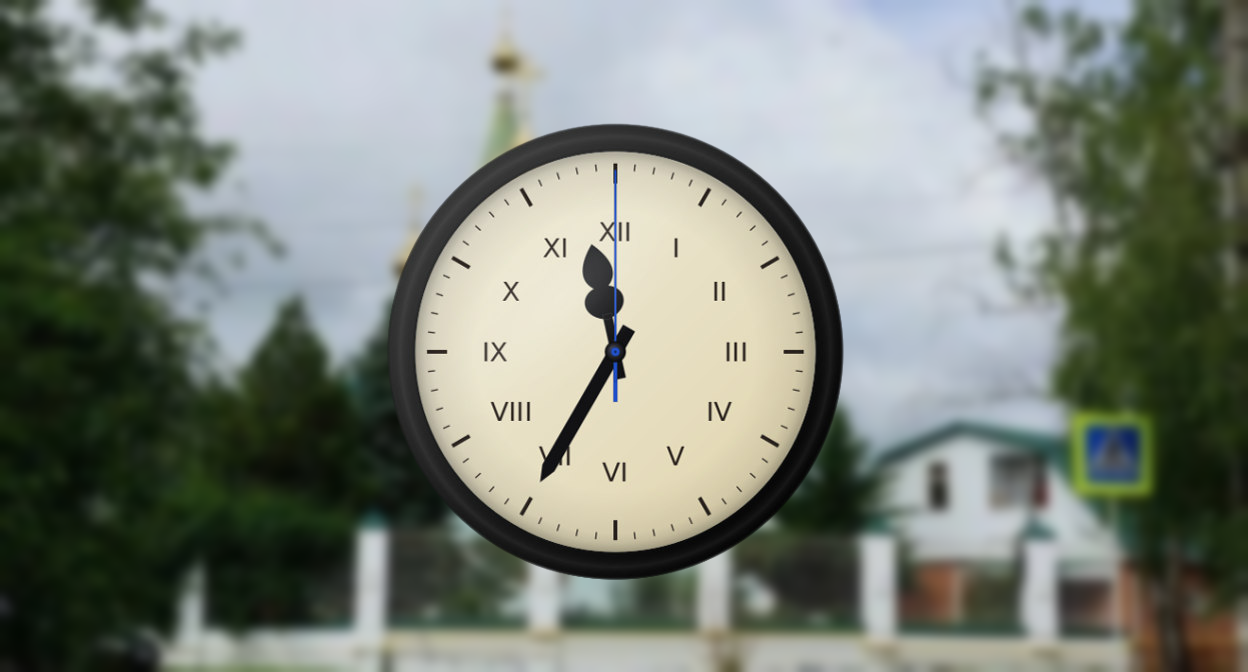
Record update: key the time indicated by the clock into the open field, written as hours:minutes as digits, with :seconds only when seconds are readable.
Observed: 11:35:00
